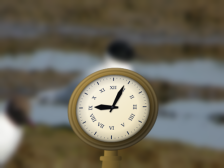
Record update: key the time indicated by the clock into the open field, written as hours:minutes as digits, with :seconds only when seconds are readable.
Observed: 9:04
